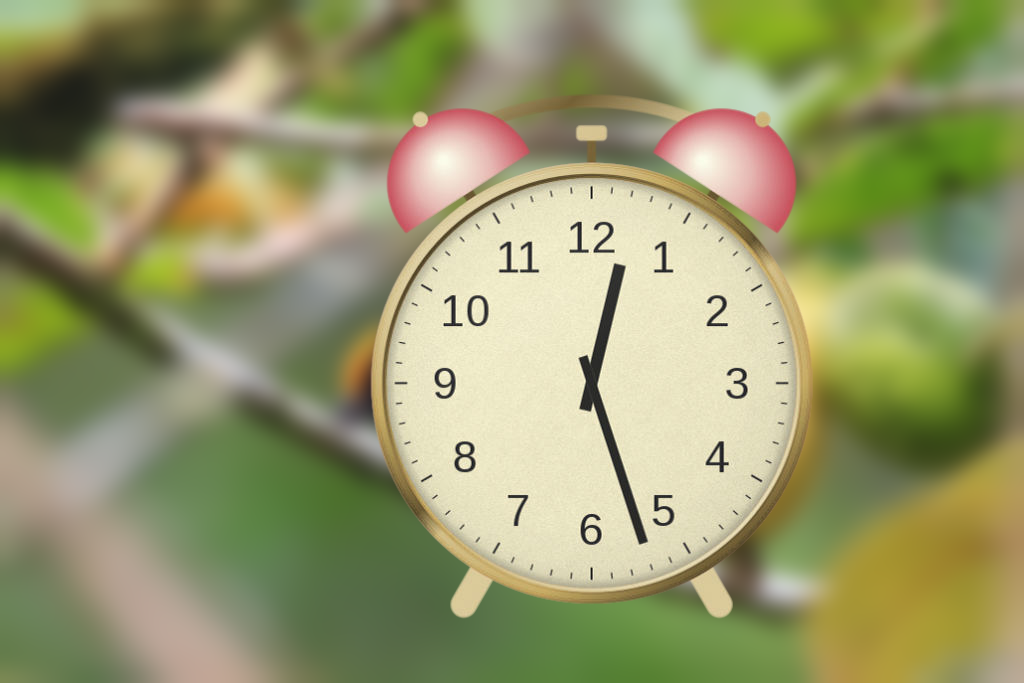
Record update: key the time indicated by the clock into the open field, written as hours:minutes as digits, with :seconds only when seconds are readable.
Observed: 12:27
